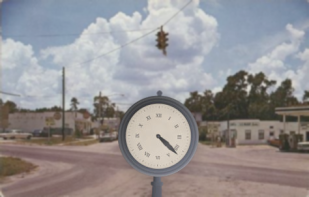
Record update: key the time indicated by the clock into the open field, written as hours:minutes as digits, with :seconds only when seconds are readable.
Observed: 4:22
